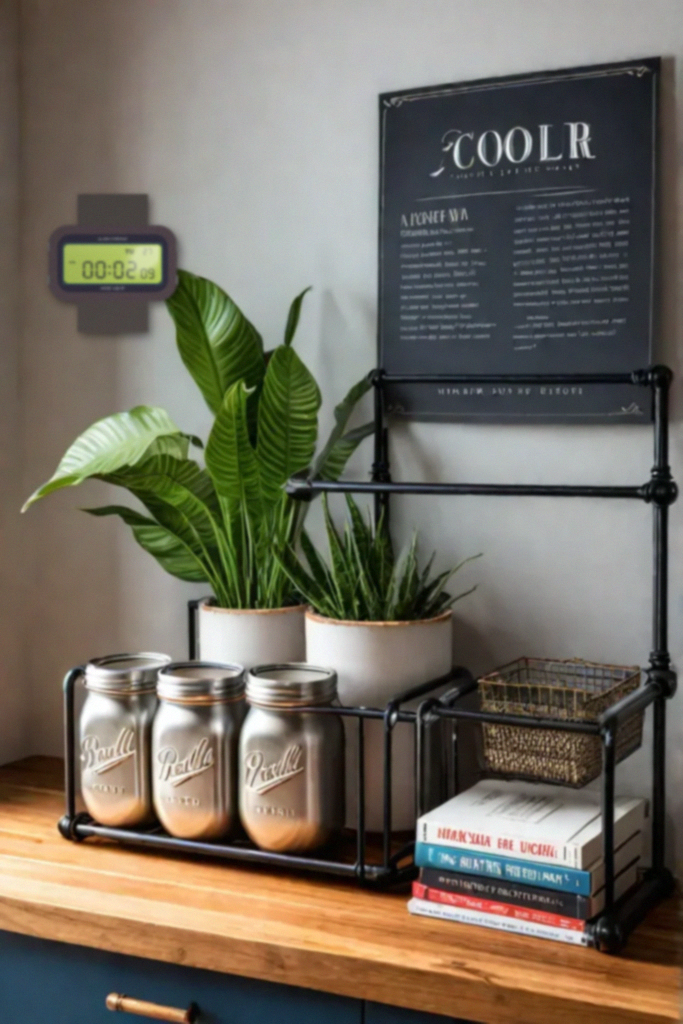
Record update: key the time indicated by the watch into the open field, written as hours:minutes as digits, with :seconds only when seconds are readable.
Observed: 0:02
